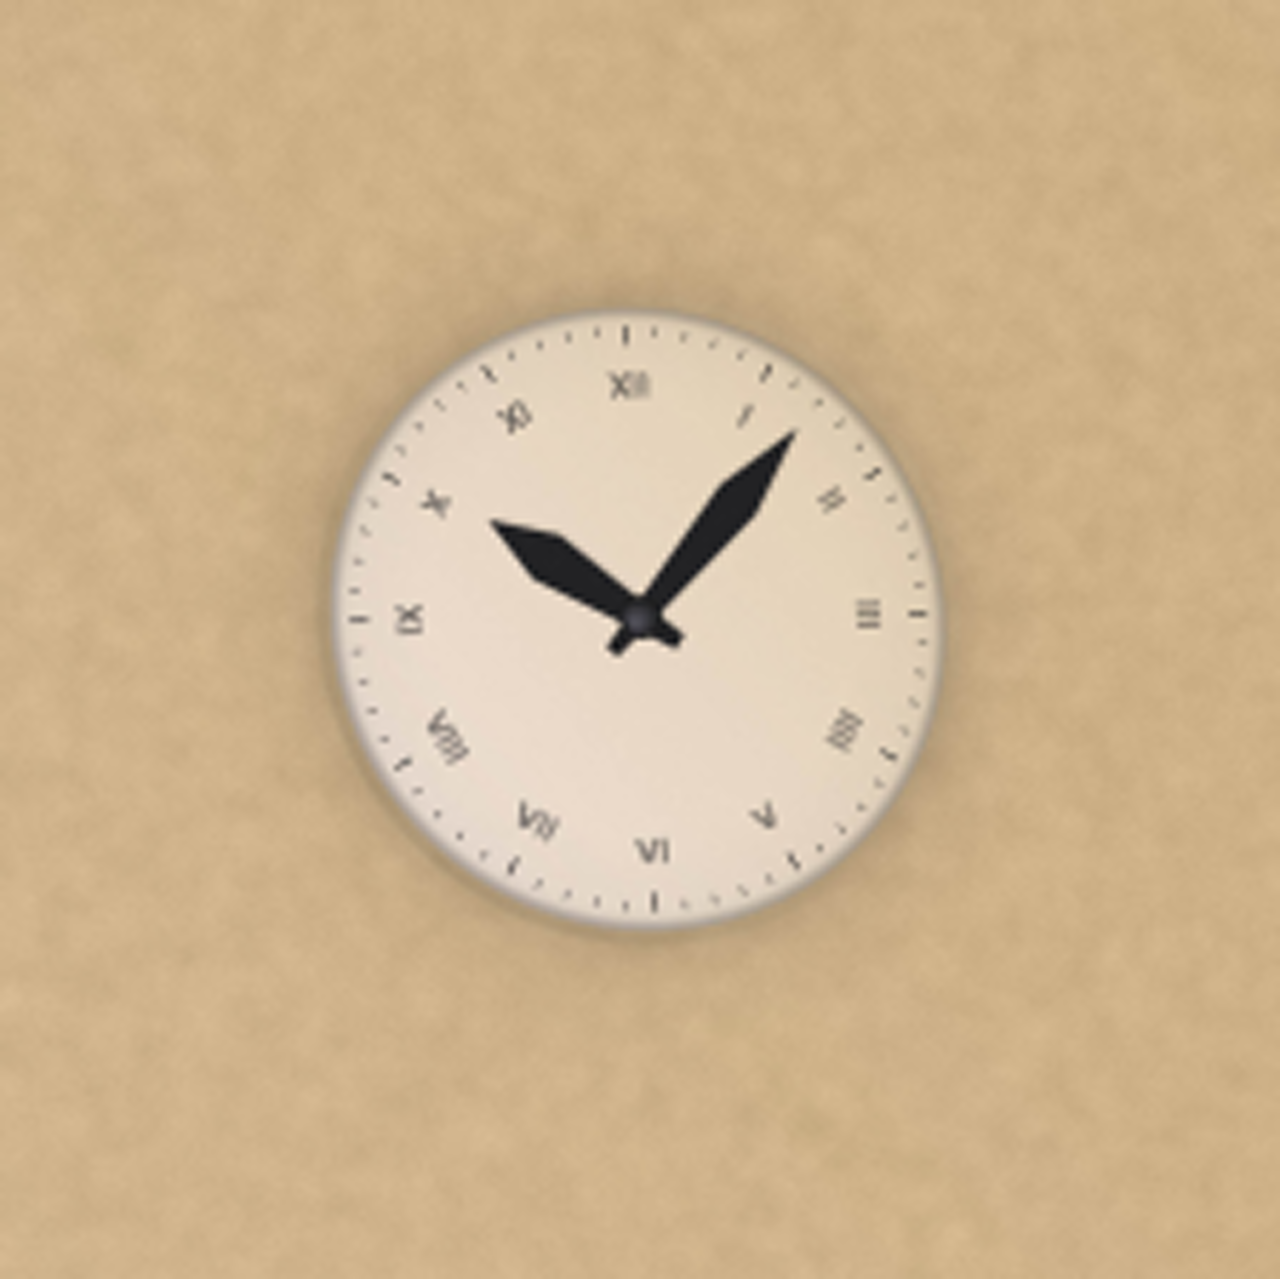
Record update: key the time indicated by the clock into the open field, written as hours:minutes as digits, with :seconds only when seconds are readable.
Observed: 10:07
